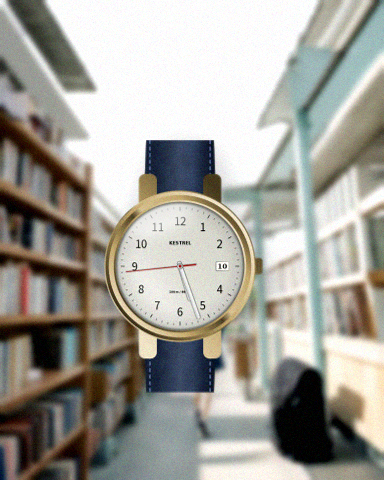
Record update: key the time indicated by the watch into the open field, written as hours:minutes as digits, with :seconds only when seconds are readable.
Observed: 5:26:44
